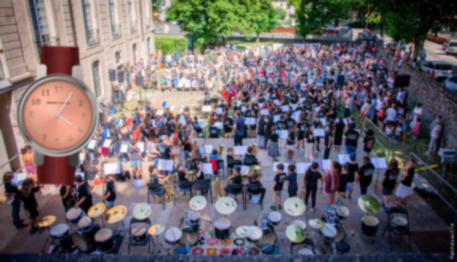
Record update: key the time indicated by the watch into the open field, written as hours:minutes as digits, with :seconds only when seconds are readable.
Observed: 4:05
